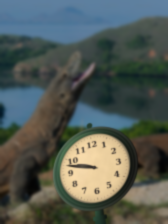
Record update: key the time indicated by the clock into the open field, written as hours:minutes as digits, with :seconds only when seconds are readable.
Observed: 9:48
